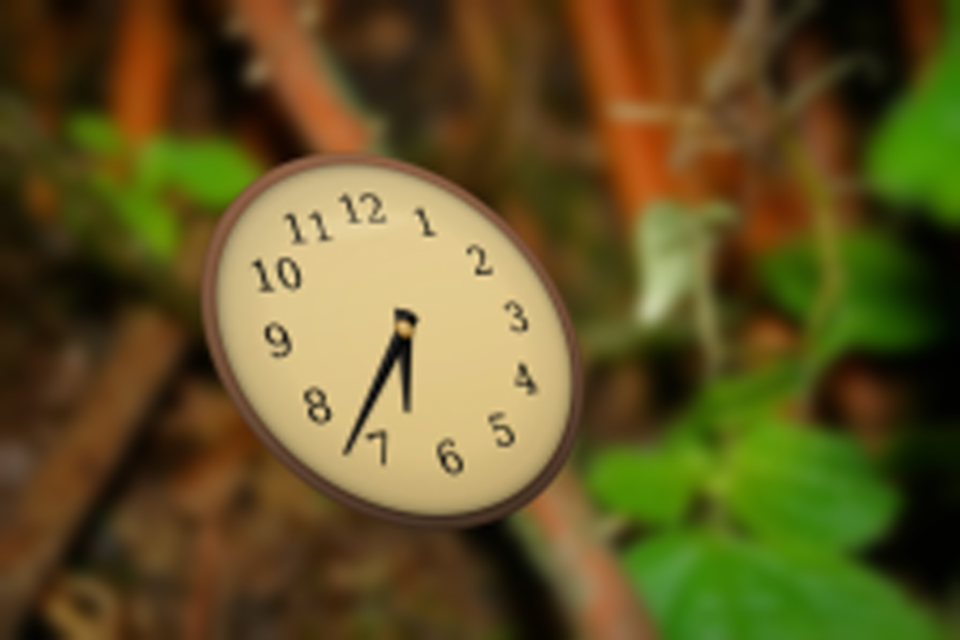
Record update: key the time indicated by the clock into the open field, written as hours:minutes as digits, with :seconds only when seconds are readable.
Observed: 6:37
